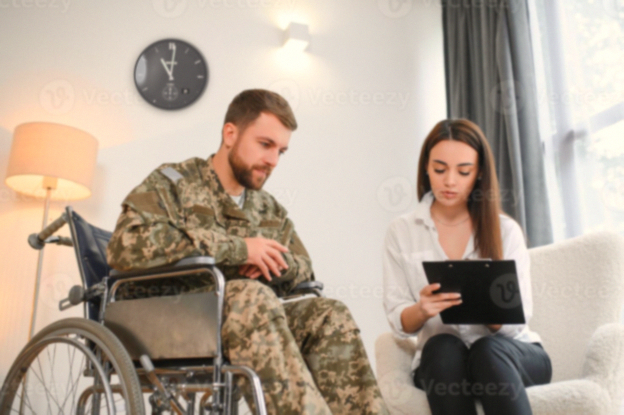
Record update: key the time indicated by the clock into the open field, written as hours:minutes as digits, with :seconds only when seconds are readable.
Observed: 11:01
